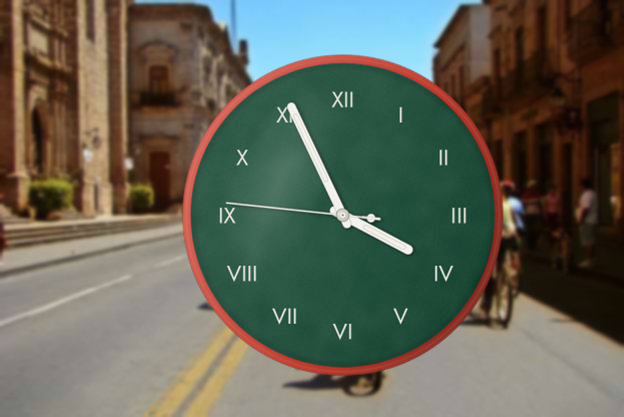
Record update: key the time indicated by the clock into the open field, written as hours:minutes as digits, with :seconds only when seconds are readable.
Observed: 3:55:46
